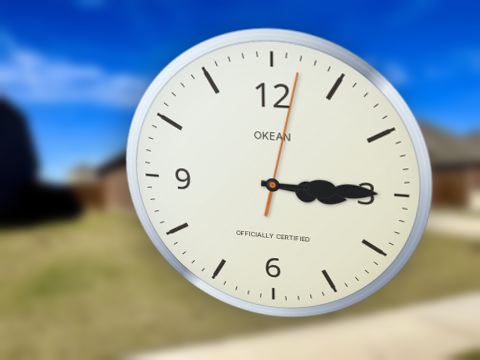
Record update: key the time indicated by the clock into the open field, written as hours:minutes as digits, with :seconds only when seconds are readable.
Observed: 3:15:02
